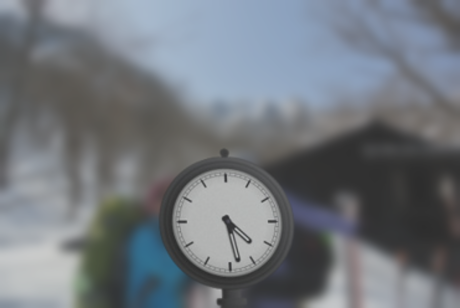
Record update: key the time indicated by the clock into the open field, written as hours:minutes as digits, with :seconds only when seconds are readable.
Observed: 4:28
